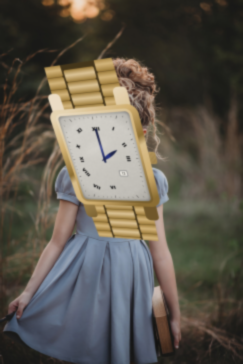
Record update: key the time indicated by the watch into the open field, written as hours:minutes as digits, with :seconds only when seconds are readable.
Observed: 2:00
